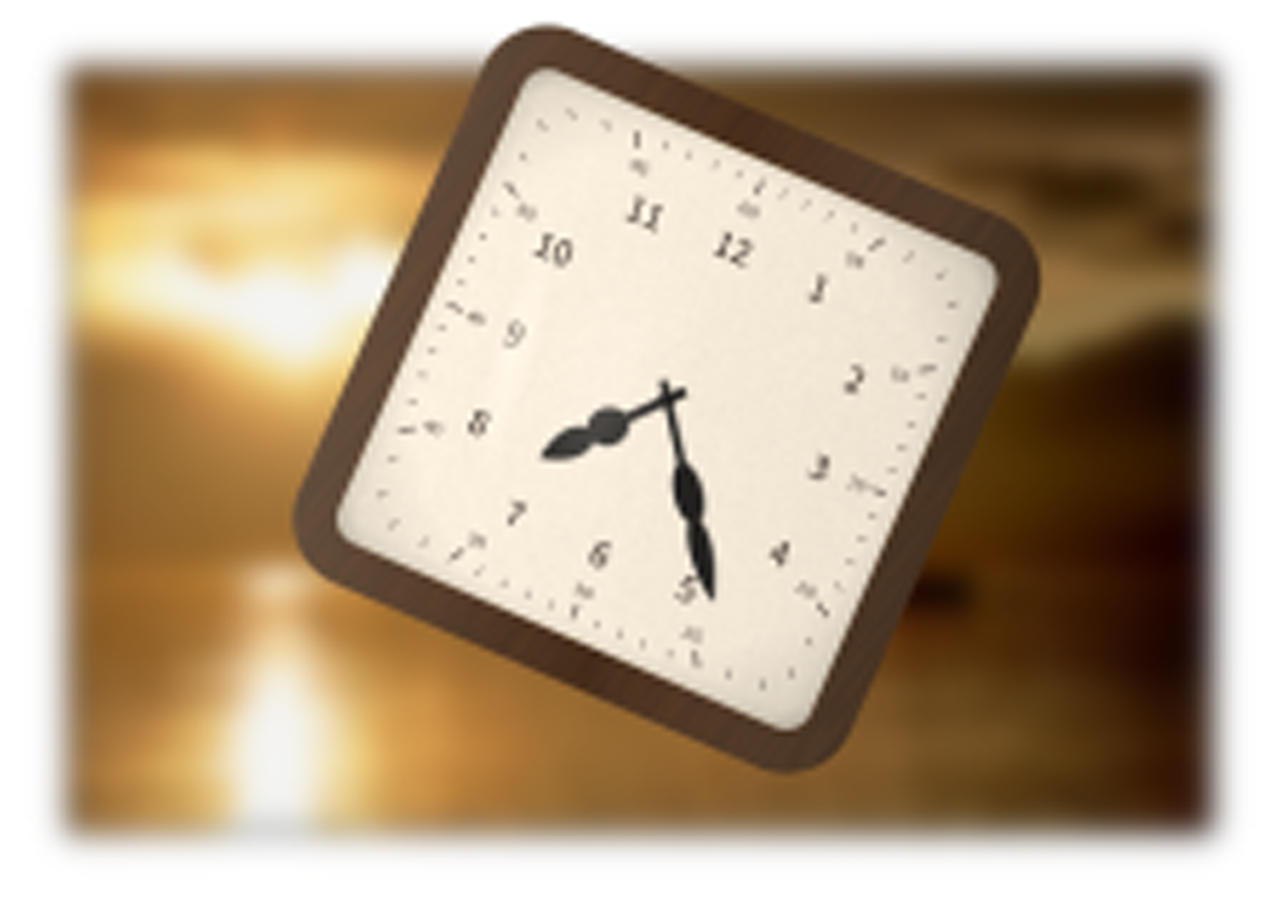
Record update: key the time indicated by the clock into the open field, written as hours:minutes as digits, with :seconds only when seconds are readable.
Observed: 7:24
